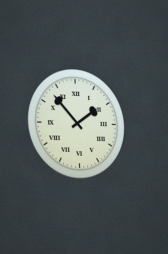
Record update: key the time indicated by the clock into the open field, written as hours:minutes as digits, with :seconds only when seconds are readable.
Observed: 1:53
